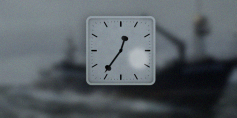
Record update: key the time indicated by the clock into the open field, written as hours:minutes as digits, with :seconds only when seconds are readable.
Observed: 12:36
